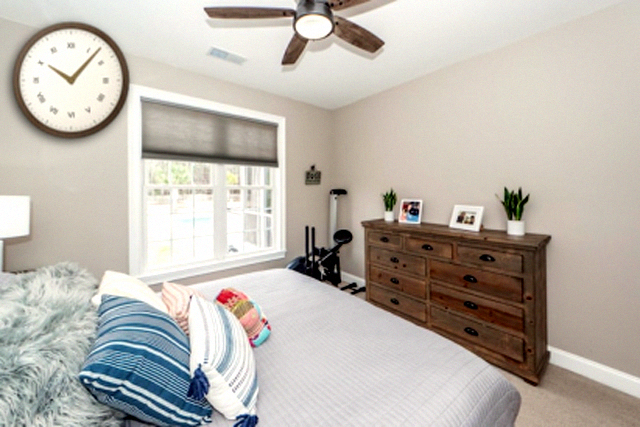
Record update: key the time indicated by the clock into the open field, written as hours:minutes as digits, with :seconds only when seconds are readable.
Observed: 10:07
